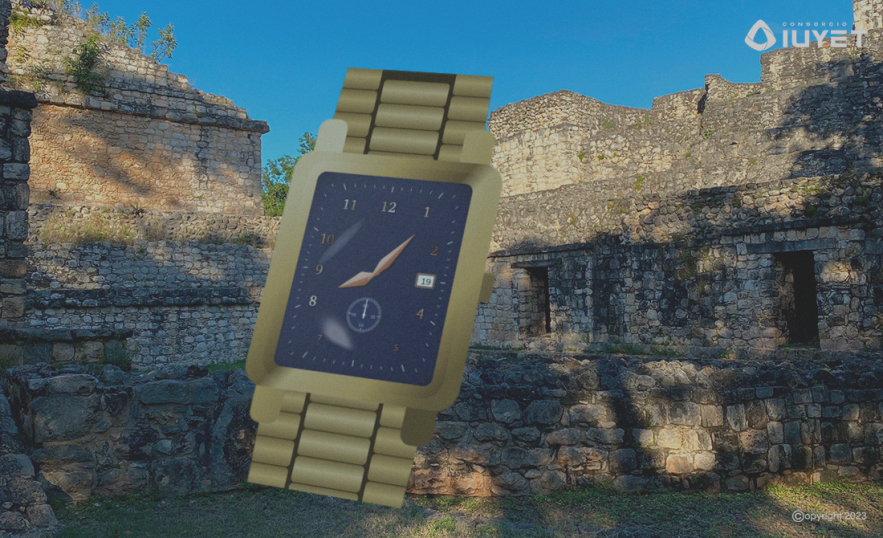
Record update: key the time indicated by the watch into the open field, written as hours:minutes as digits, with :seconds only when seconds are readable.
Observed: 8:06
